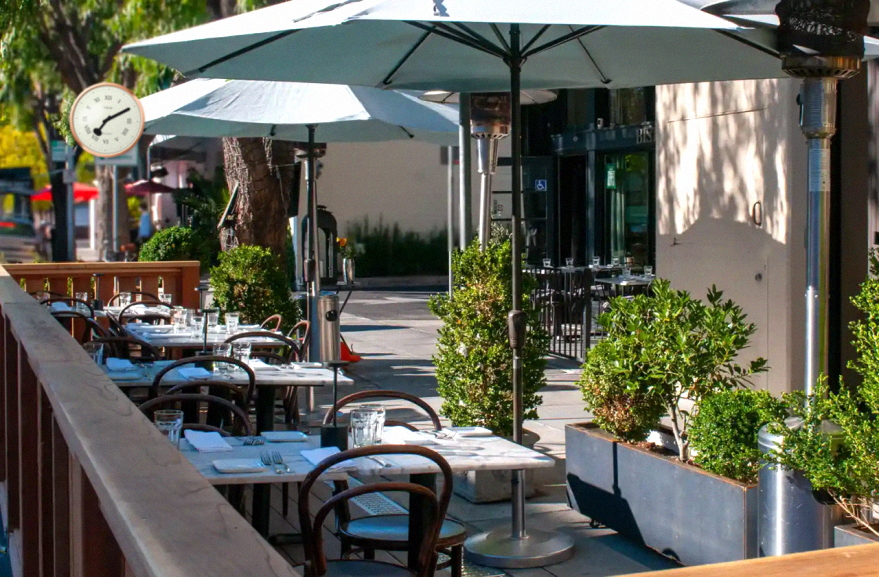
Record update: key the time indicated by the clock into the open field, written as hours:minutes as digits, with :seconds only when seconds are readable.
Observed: 7:10
